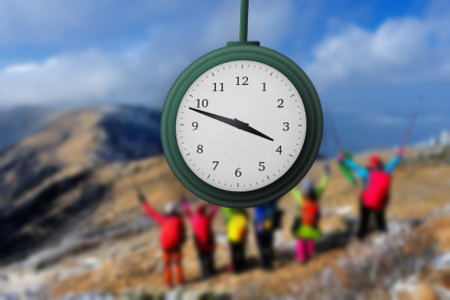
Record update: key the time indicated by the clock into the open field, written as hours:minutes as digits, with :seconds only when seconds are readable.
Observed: 3:48
